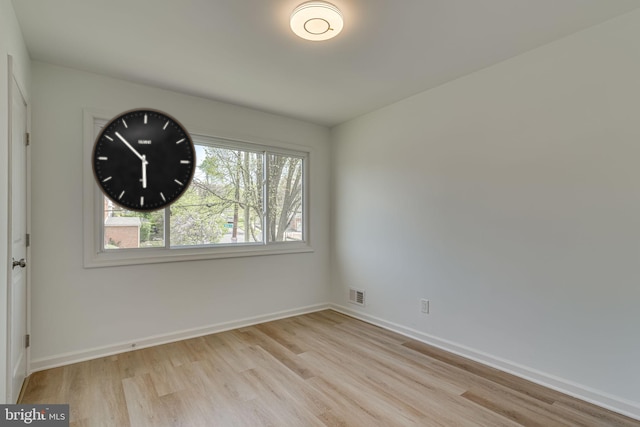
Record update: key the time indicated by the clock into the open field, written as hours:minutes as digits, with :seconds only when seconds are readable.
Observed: 5:52
